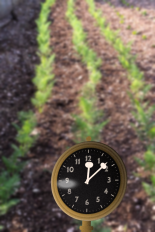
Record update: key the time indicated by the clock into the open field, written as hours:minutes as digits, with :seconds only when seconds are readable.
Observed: 12:08
